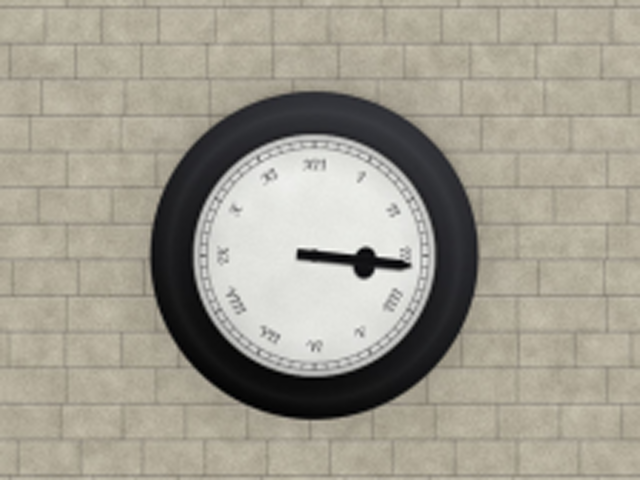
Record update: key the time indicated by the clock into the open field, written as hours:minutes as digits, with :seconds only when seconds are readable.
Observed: 3:16
